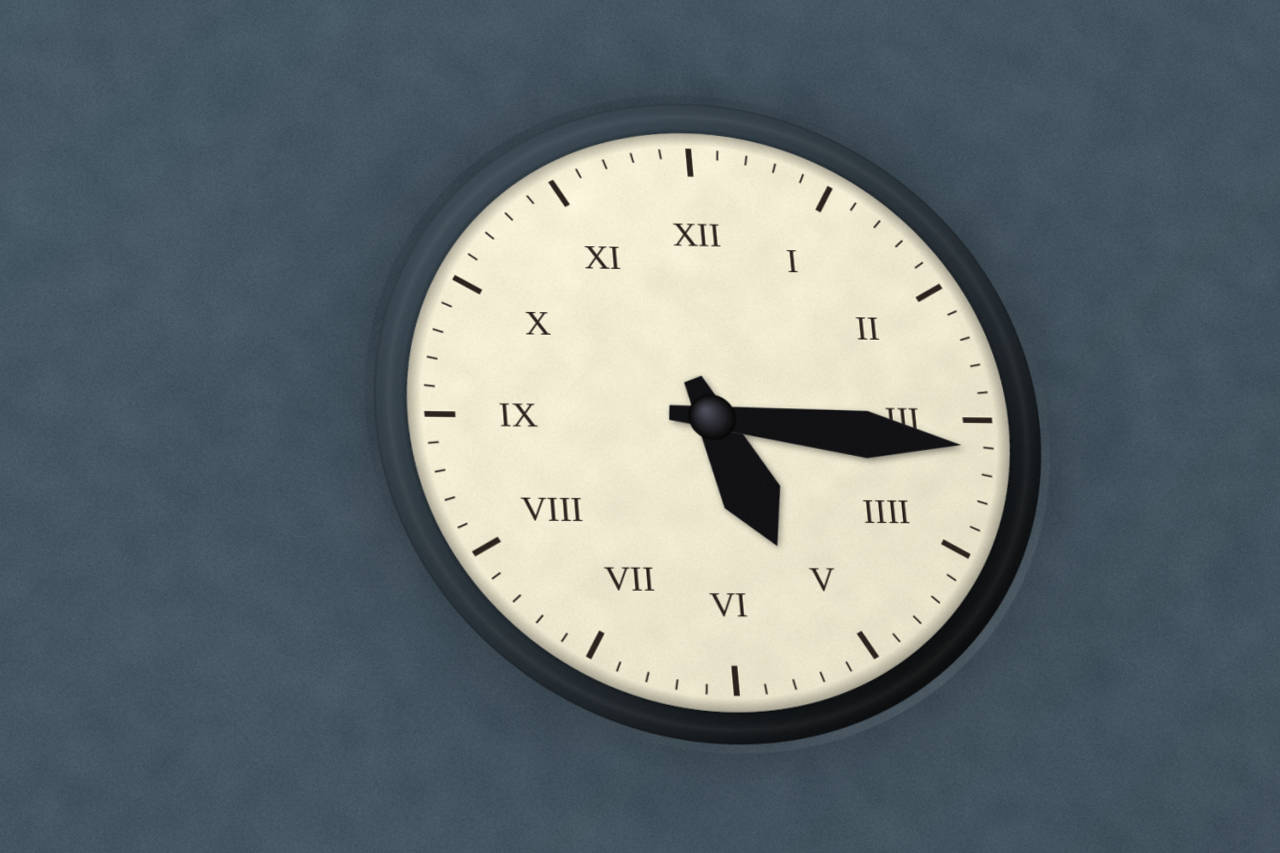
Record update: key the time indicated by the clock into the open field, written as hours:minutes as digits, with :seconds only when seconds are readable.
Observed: 5:16
